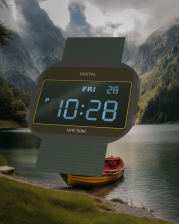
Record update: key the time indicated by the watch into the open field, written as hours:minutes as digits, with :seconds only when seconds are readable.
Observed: 10:28
